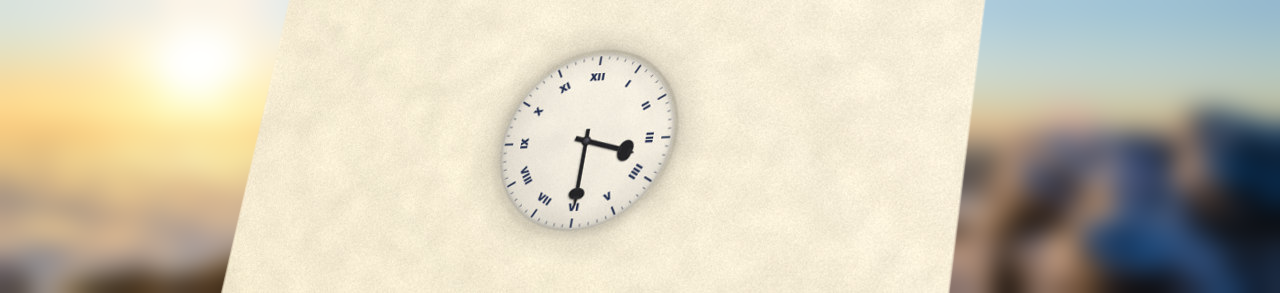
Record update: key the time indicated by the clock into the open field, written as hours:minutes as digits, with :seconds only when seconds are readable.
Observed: 3:30
